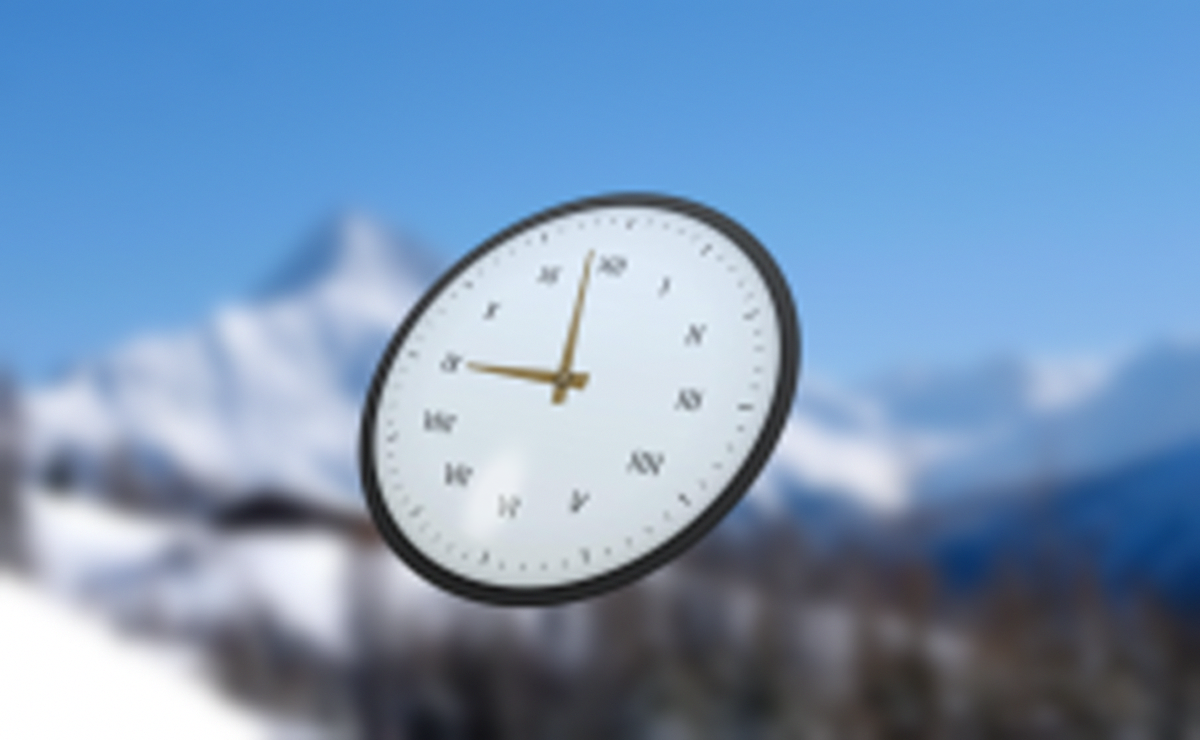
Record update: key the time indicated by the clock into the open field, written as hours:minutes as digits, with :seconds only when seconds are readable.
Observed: 8:58
